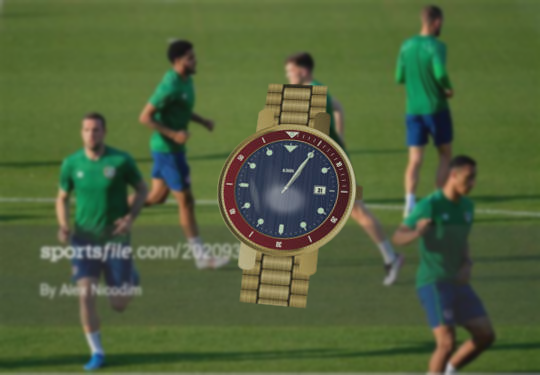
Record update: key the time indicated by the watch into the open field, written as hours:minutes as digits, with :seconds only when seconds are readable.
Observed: 1:05
